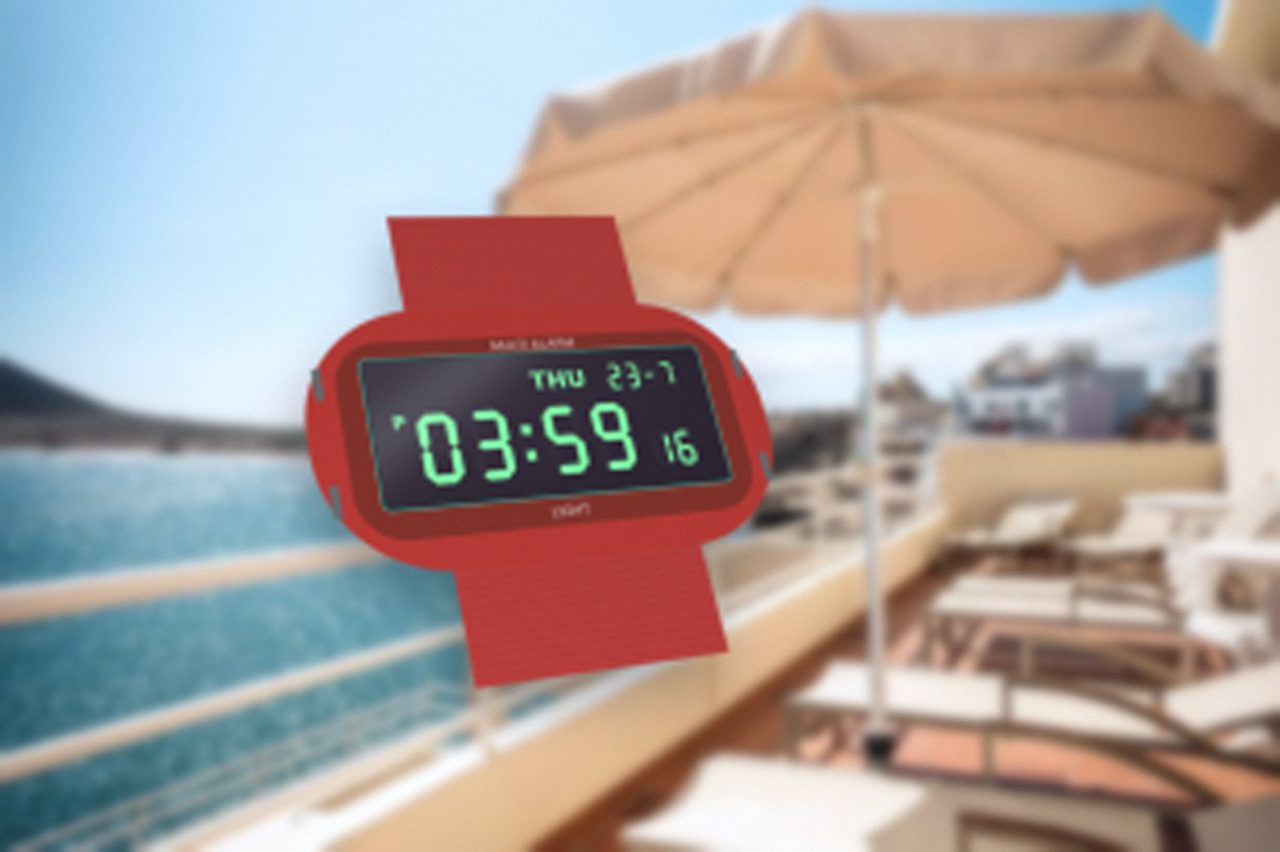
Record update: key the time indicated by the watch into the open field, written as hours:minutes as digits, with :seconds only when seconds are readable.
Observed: 3:59:16
